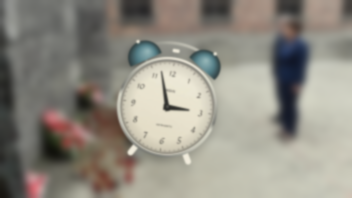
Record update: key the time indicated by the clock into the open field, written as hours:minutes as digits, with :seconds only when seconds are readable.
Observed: 2:57
